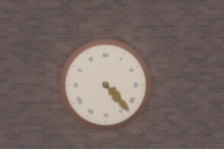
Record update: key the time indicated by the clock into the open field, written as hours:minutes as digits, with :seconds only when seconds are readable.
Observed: 4:23
